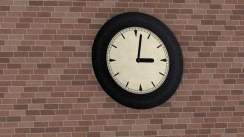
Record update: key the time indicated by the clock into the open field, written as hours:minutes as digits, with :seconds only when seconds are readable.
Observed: 3:02
